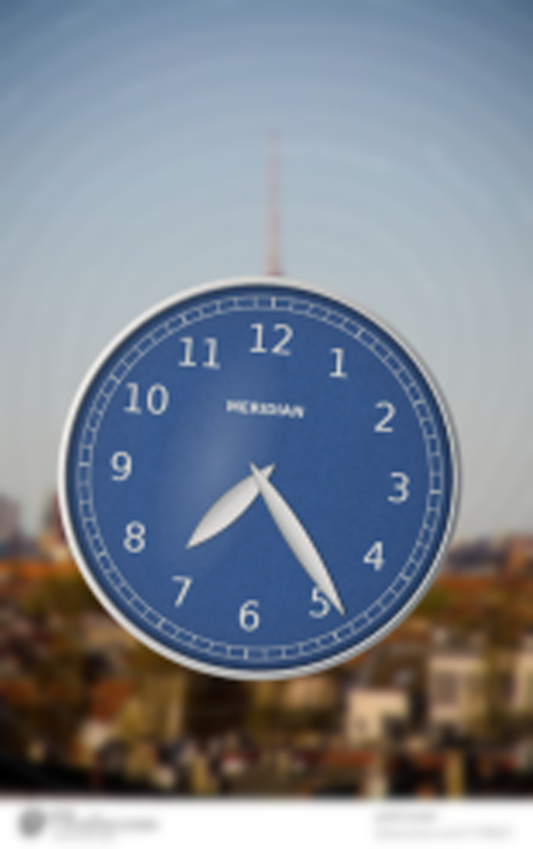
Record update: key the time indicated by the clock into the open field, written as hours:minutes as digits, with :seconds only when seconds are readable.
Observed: 7:24
